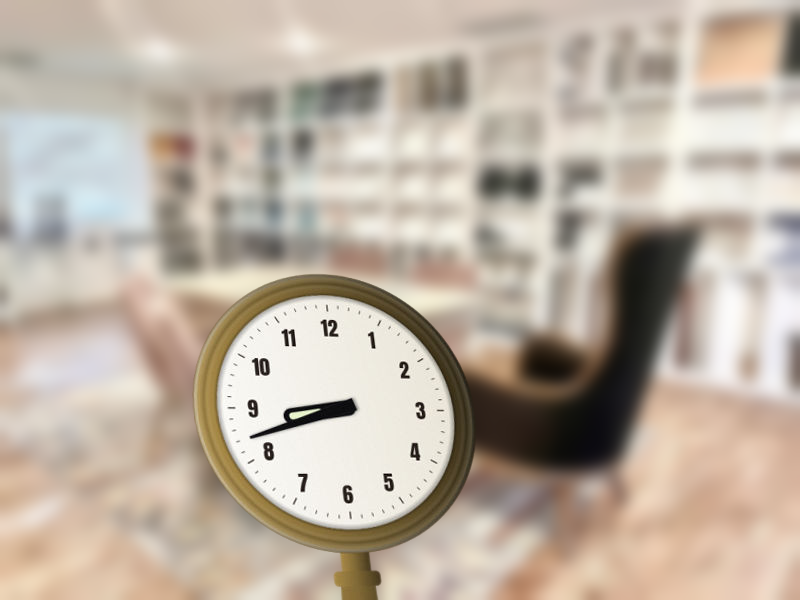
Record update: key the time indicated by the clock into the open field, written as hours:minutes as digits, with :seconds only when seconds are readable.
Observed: 8:42
